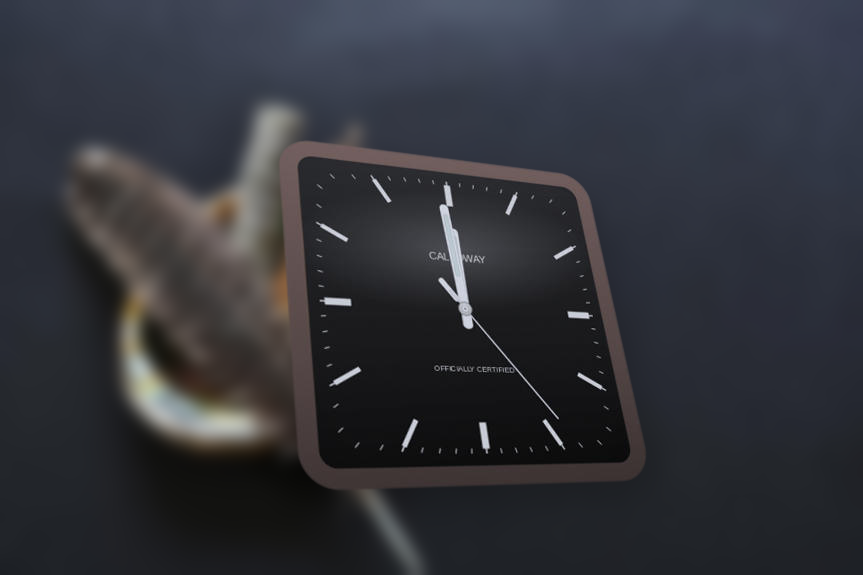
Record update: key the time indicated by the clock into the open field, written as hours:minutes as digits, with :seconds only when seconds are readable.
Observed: 11:59:24
